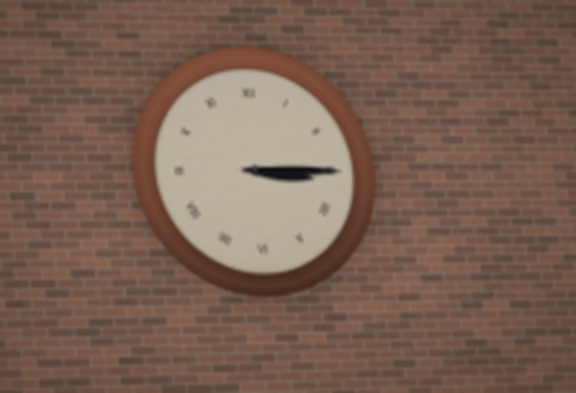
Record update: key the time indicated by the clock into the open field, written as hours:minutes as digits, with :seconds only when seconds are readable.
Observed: 3:15
